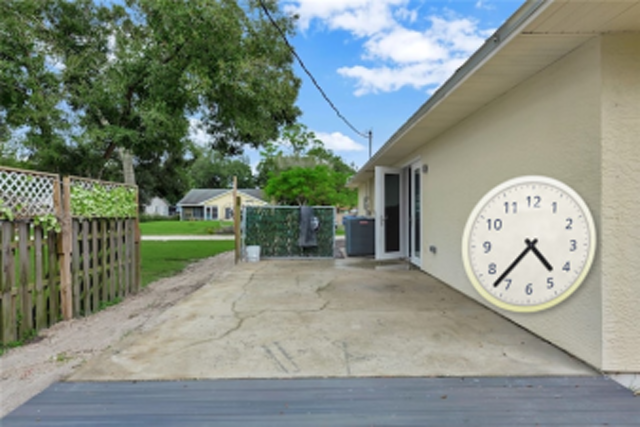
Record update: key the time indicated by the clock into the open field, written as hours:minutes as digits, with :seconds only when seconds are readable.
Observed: 4:37
